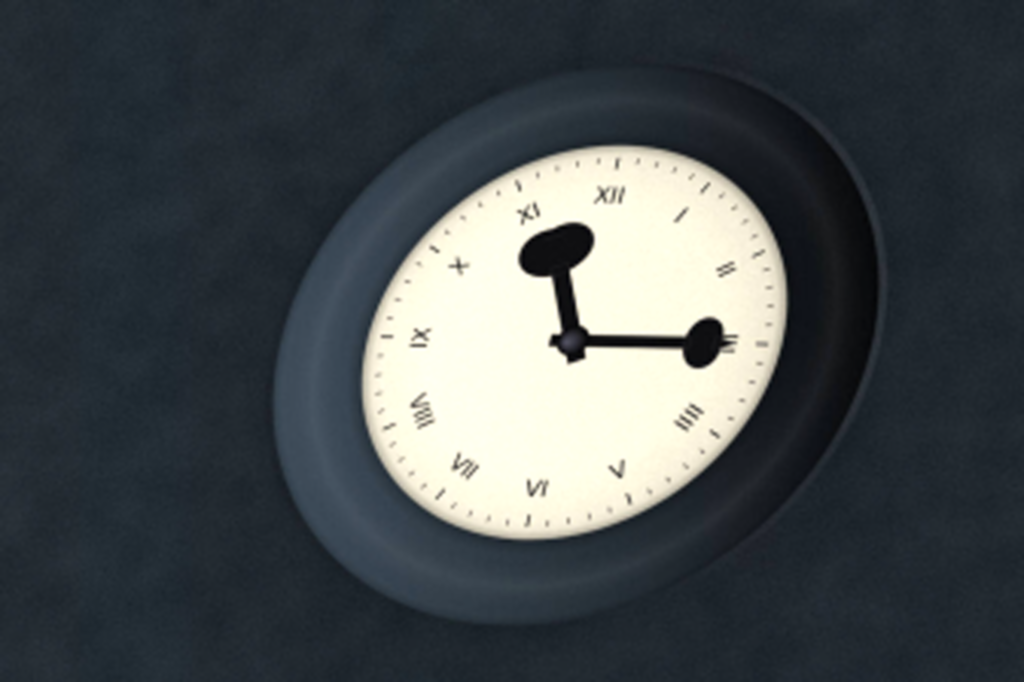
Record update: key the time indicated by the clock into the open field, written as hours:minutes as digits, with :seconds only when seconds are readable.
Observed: 11:15
